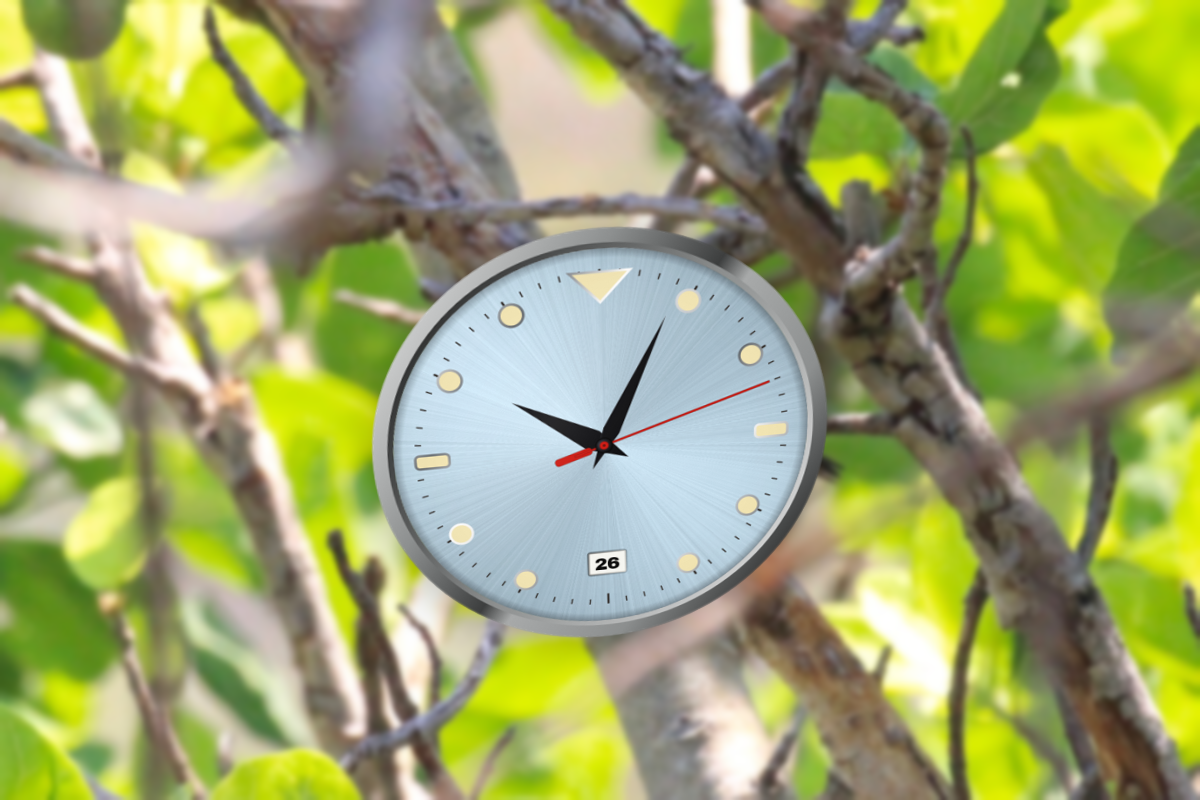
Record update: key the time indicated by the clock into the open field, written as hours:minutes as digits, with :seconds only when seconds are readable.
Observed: 10:04:12
